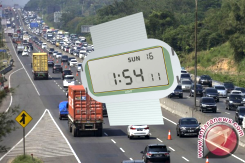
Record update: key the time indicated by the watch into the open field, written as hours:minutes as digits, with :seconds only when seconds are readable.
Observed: 1:54:11
